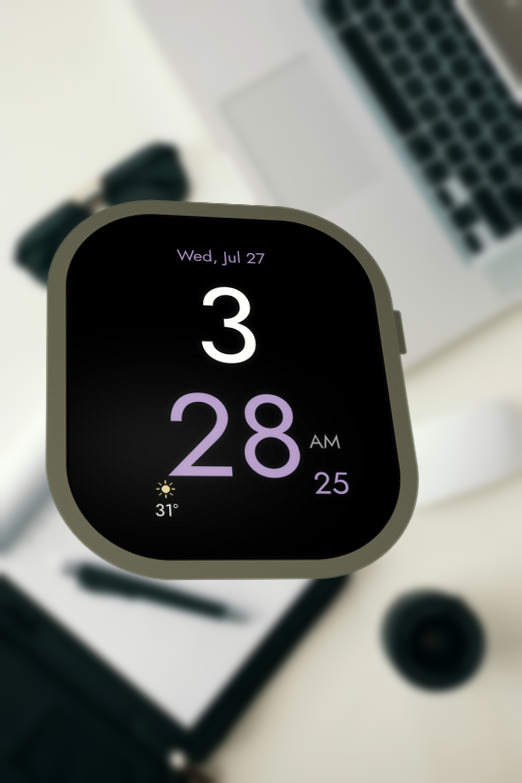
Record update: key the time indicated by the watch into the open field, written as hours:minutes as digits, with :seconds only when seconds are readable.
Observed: 3:28:25
